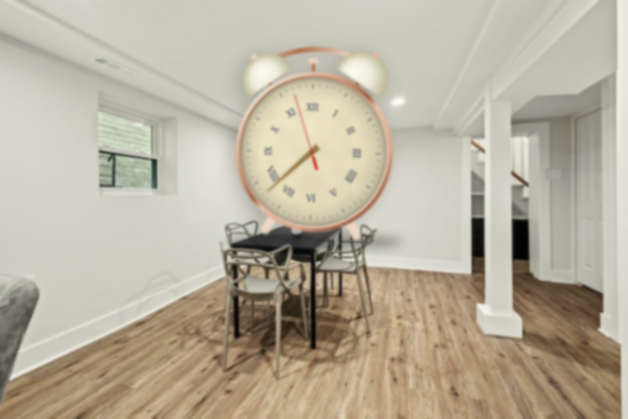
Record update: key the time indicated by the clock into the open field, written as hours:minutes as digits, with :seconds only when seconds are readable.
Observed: 7:37:57
